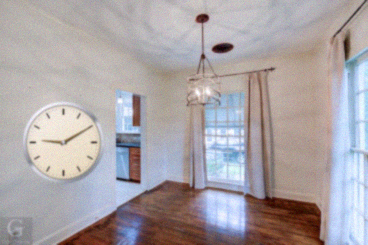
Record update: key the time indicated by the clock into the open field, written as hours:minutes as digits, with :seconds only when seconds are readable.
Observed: 9:10
